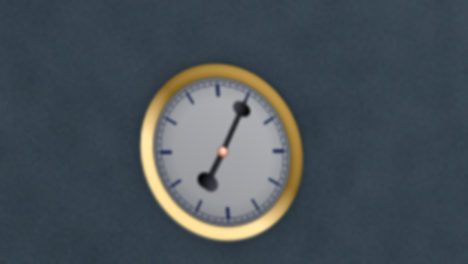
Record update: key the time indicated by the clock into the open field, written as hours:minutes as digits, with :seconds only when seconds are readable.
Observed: 7:05
